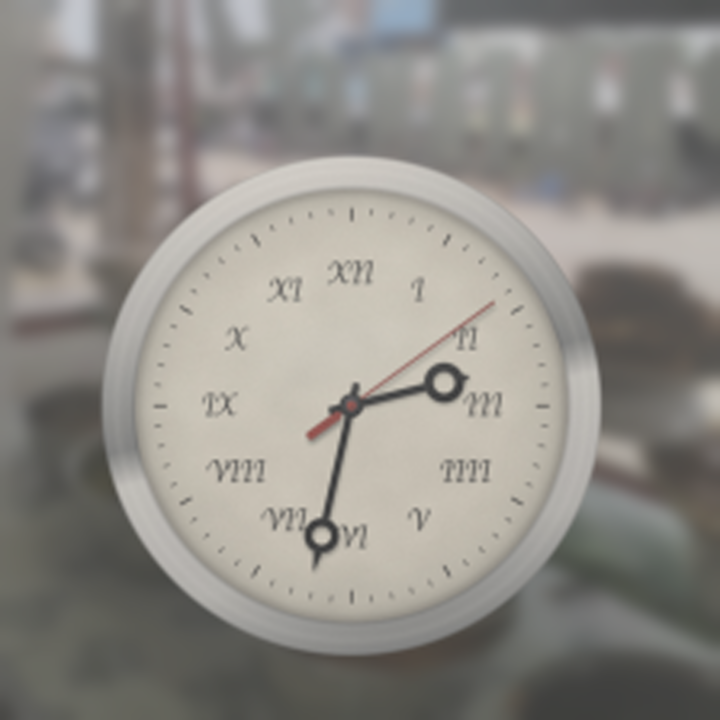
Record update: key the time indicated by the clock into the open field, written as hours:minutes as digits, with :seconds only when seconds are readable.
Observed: 2:32:09
